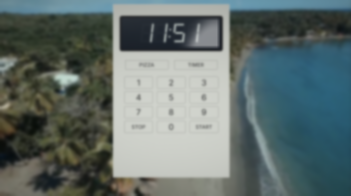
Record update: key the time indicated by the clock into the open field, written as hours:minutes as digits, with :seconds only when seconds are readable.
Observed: 11:51
